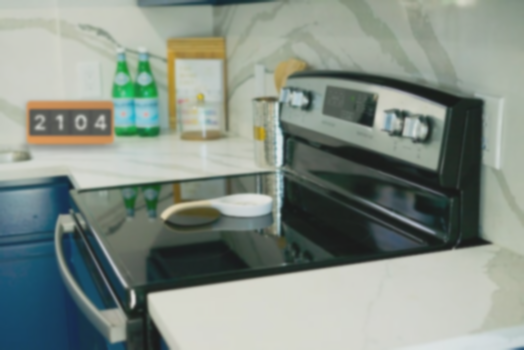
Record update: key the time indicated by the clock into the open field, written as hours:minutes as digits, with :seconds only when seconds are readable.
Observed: 21:04
